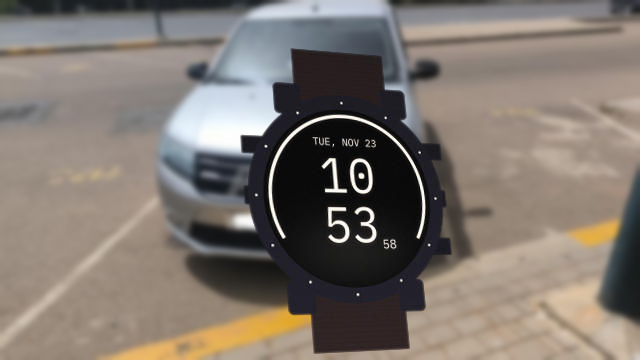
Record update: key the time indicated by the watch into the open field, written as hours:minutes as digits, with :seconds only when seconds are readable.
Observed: 10:53:58
